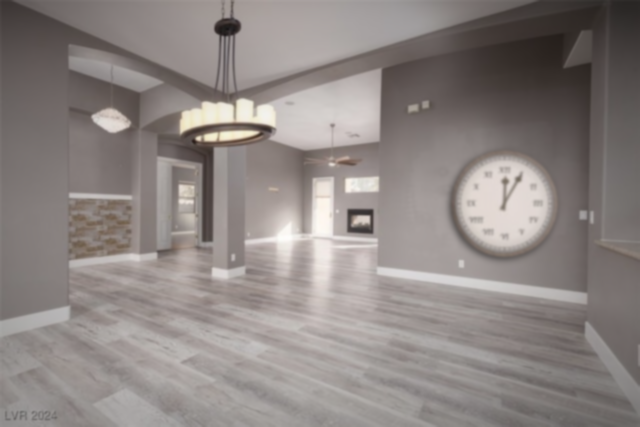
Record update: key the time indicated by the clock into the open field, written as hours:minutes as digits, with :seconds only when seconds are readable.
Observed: 12:05
